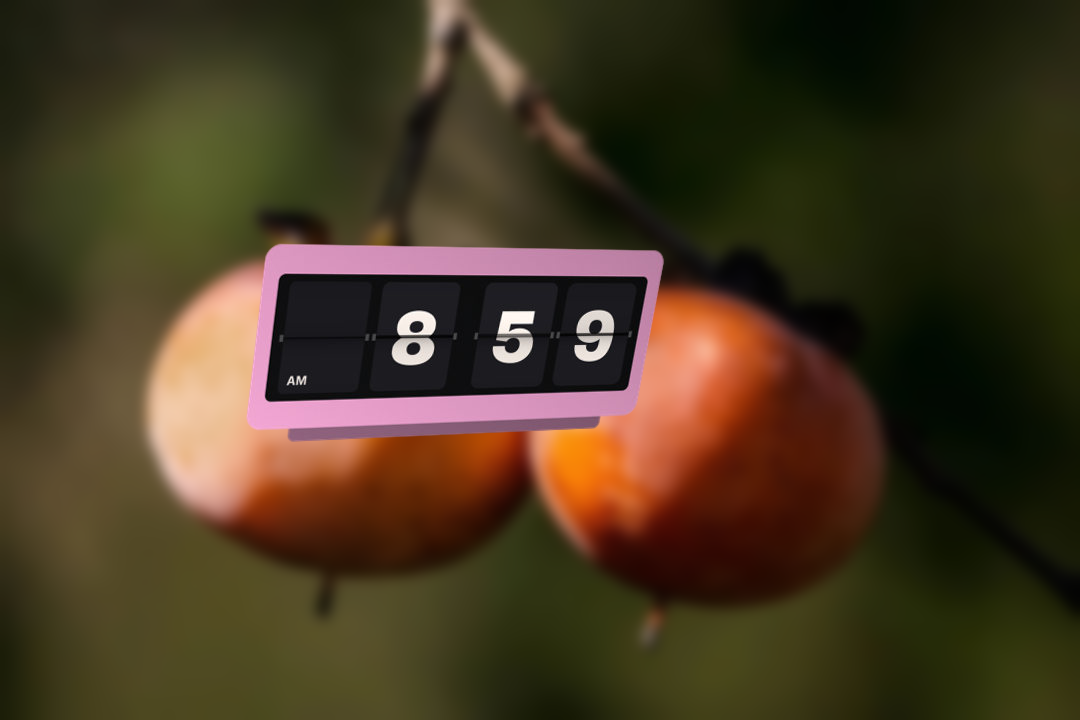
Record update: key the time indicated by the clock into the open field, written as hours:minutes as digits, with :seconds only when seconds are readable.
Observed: 8:59
